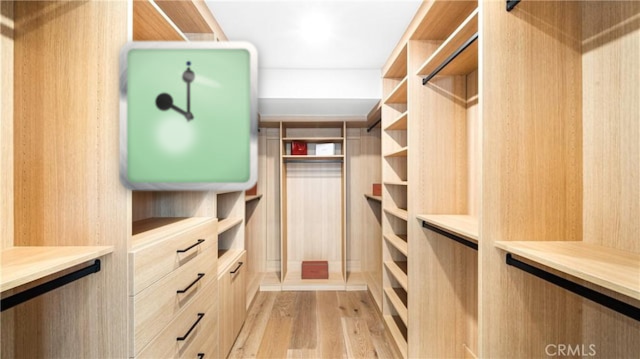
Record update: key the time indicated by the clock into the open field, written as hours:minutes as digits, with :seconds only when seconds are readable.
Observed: 10:00
